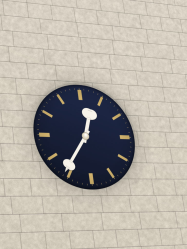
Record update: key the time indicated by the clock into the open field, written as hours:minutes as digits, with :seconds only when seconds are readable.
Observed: 12:36
